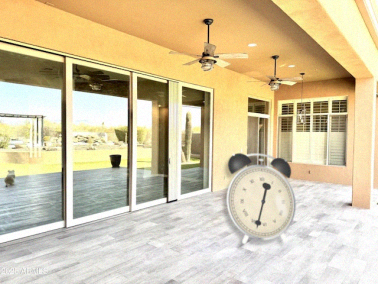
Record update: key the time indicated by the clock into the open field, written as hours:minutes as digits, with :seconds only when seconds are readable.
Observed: 12:33
